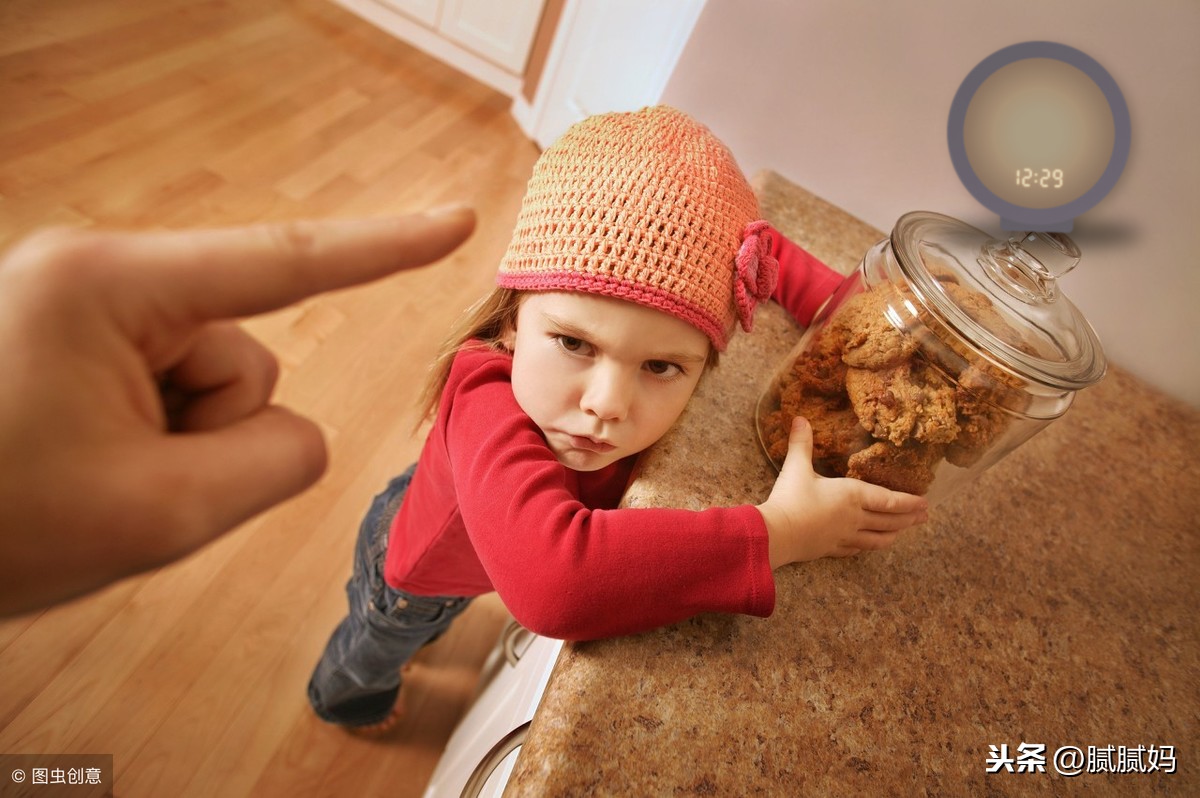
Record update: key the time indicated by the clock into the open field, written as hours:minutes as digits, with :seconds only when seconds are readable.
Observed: 12:29
